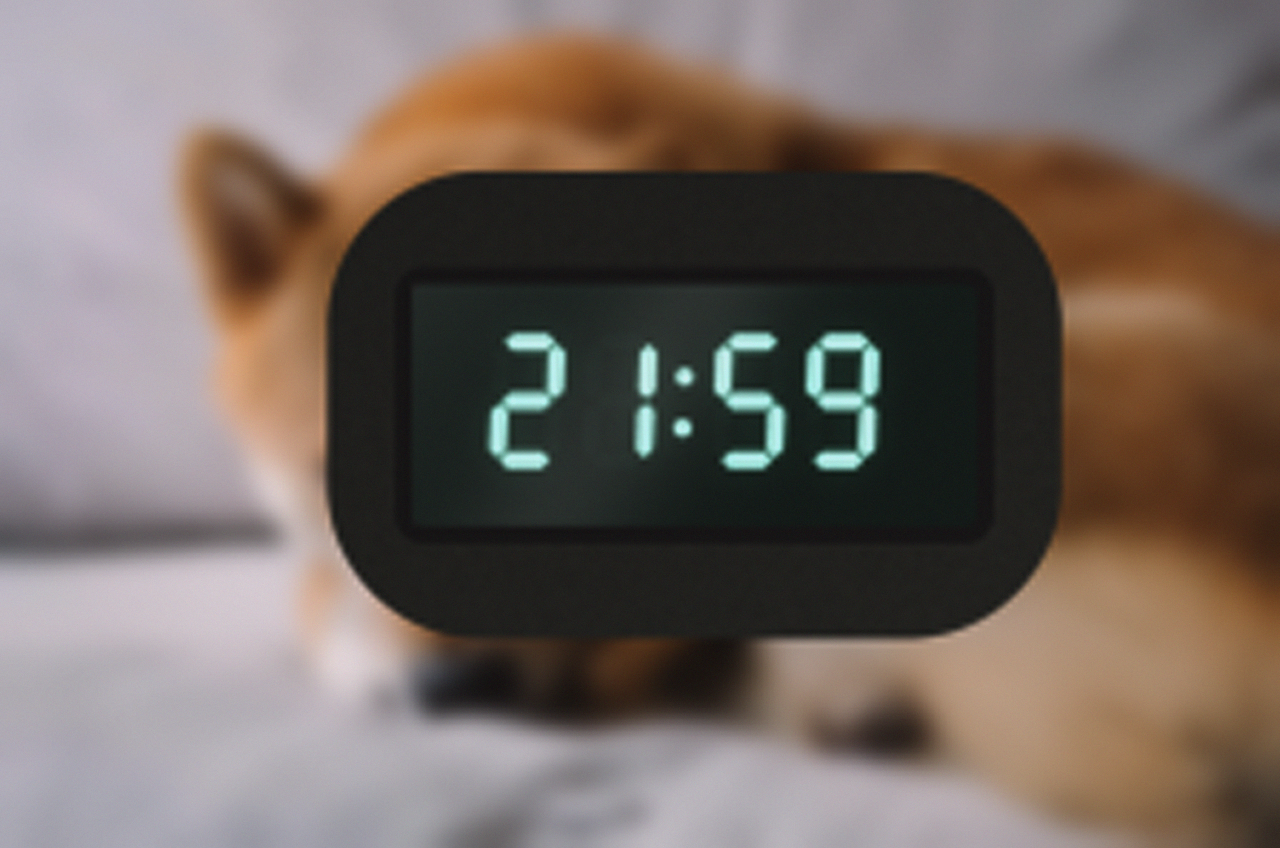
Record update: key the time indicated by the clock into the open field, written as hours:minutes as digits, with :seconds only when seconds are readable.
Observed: 21:59
